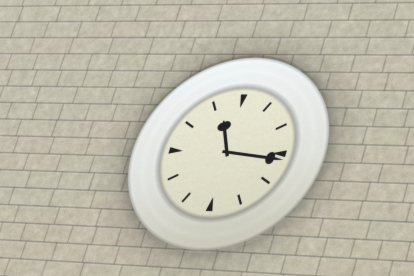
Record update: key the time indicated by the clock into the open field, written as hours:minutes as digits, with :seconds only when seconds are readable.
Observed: 11:16
